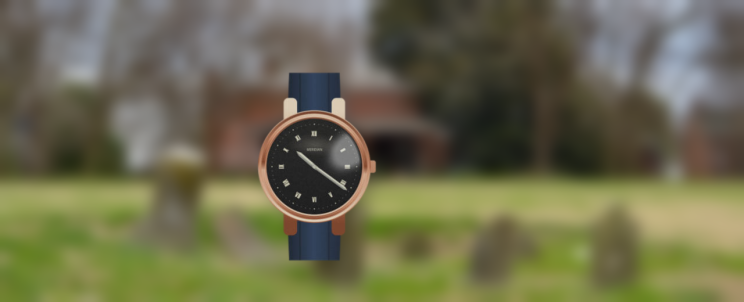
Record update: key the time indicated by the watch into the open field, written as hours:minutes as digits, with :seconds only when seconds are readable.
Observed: 10:21
